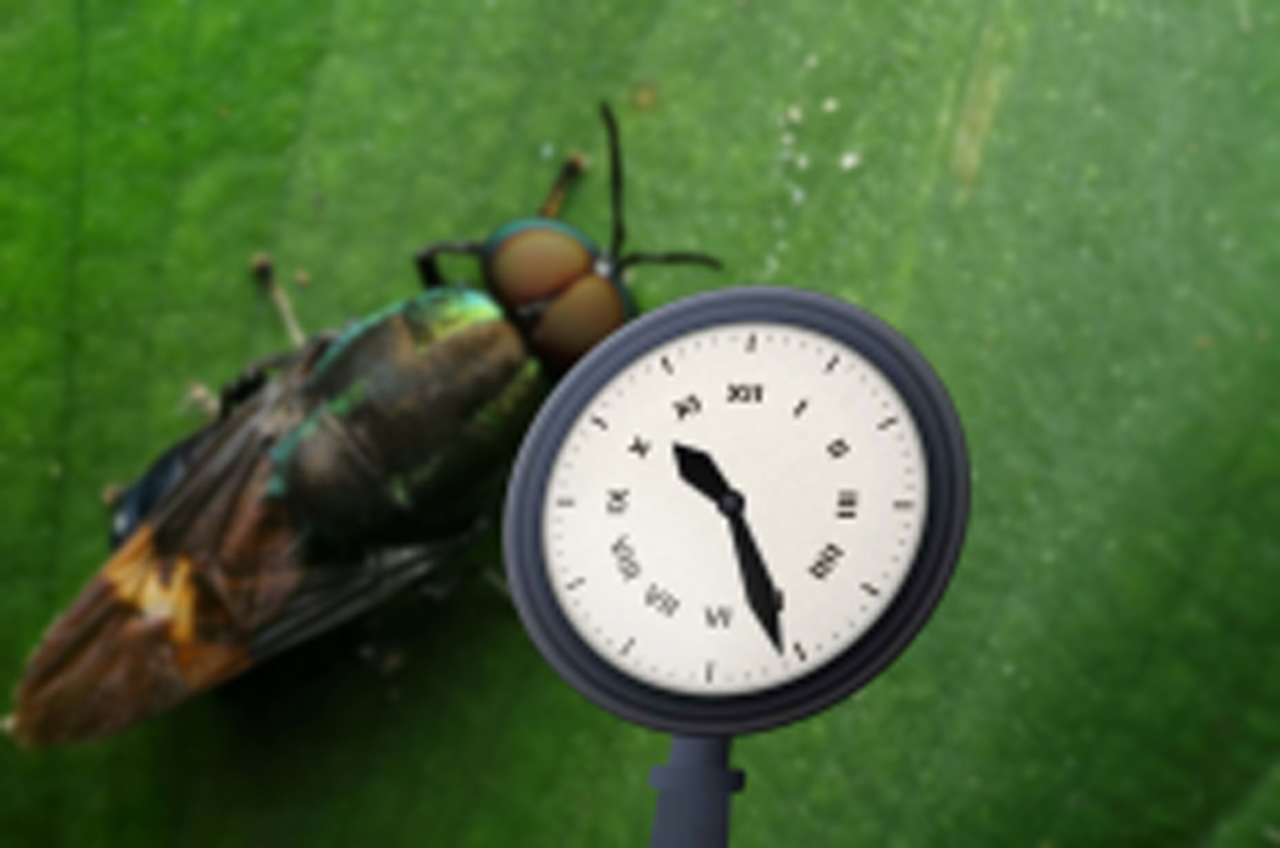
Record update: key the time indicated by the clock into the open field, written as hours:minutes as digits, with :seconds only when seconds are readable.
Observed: 10:26
